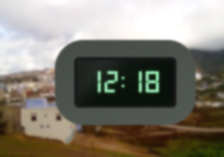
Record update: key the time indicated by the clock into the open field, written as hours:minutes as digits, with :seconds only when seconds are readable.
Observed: 12:18
